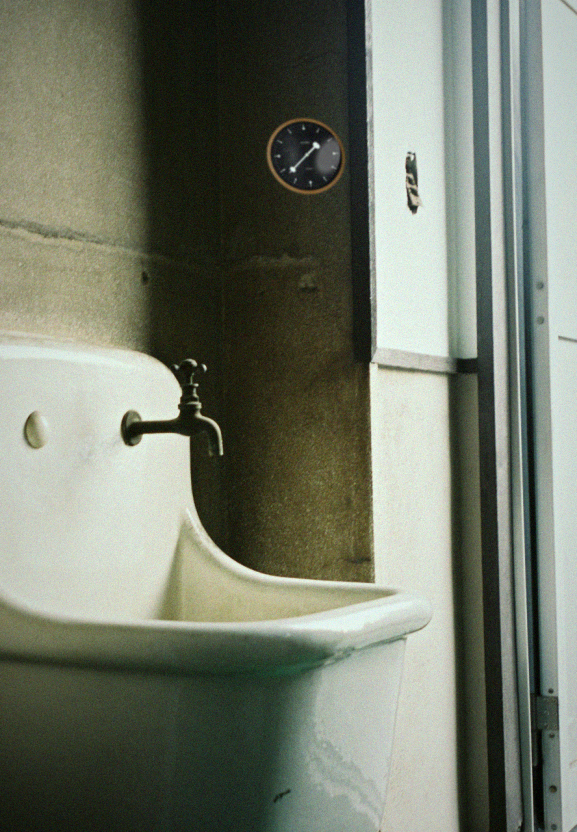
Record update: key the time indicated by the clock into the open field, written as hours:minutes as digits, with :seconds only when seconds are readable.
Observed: 1:38
